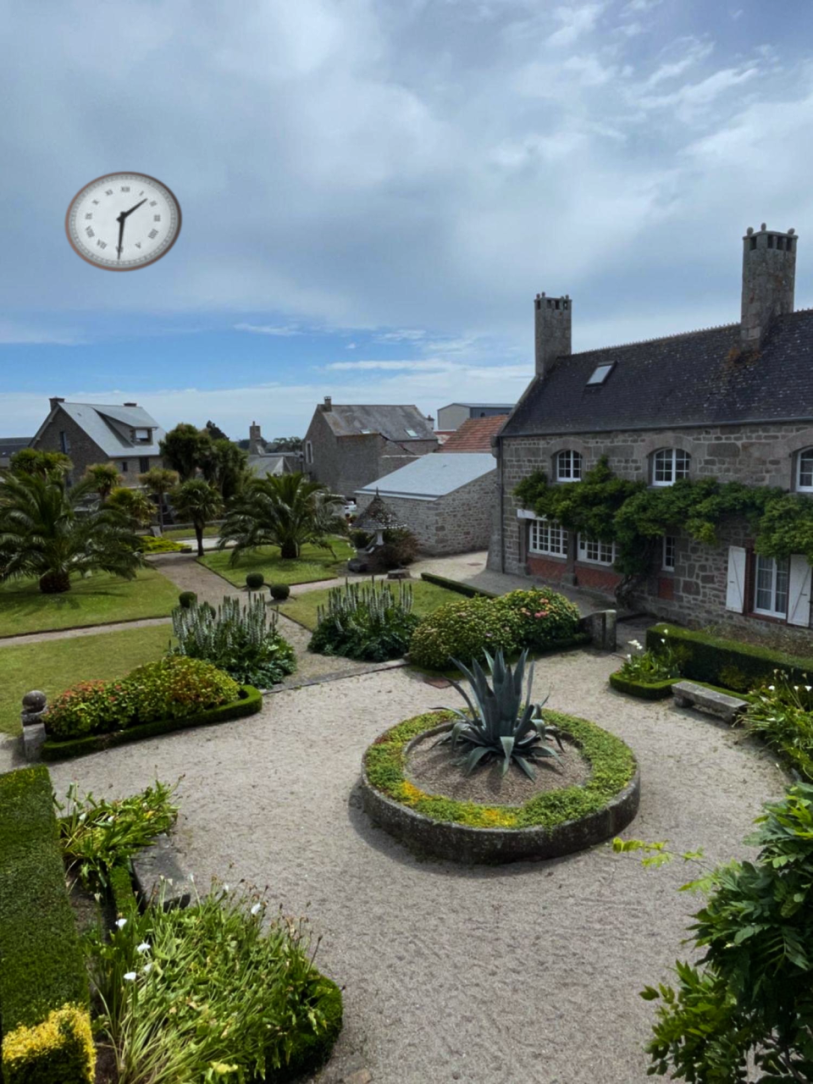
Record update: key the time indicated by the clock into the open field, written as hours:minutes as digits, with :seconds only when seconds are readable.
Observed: 1:30
